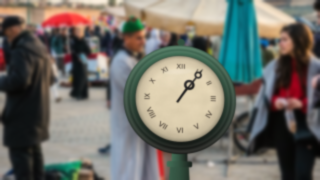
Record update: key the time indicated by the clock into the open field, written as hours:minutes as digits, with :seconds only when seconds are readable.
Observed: 1:06
